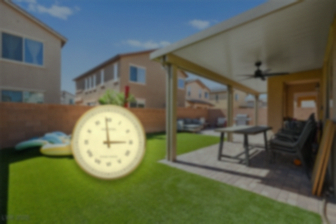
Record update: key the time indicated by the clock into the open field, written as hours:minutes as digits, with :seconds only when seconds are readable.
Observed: 2:59
